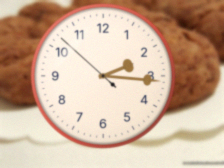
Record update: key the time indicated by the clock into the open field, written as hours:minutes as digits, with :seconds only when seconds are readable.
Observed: 2:15:52
